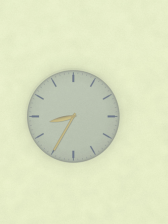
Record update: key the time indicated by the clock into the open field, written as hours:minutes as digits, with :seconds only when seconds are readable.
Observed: 8:35
